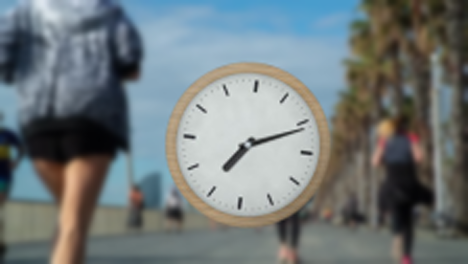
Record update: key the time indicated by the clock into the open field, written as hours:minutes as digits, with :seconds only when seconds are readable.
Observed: 7:11
